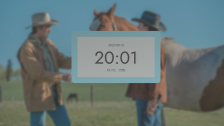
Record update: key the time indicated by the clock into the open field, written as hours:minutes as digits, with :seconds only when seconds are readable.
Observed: 20:01
